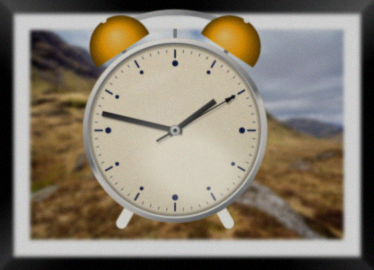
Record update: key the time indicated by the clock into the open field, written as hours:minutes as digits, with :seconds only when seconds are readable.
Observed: 1:47:10
